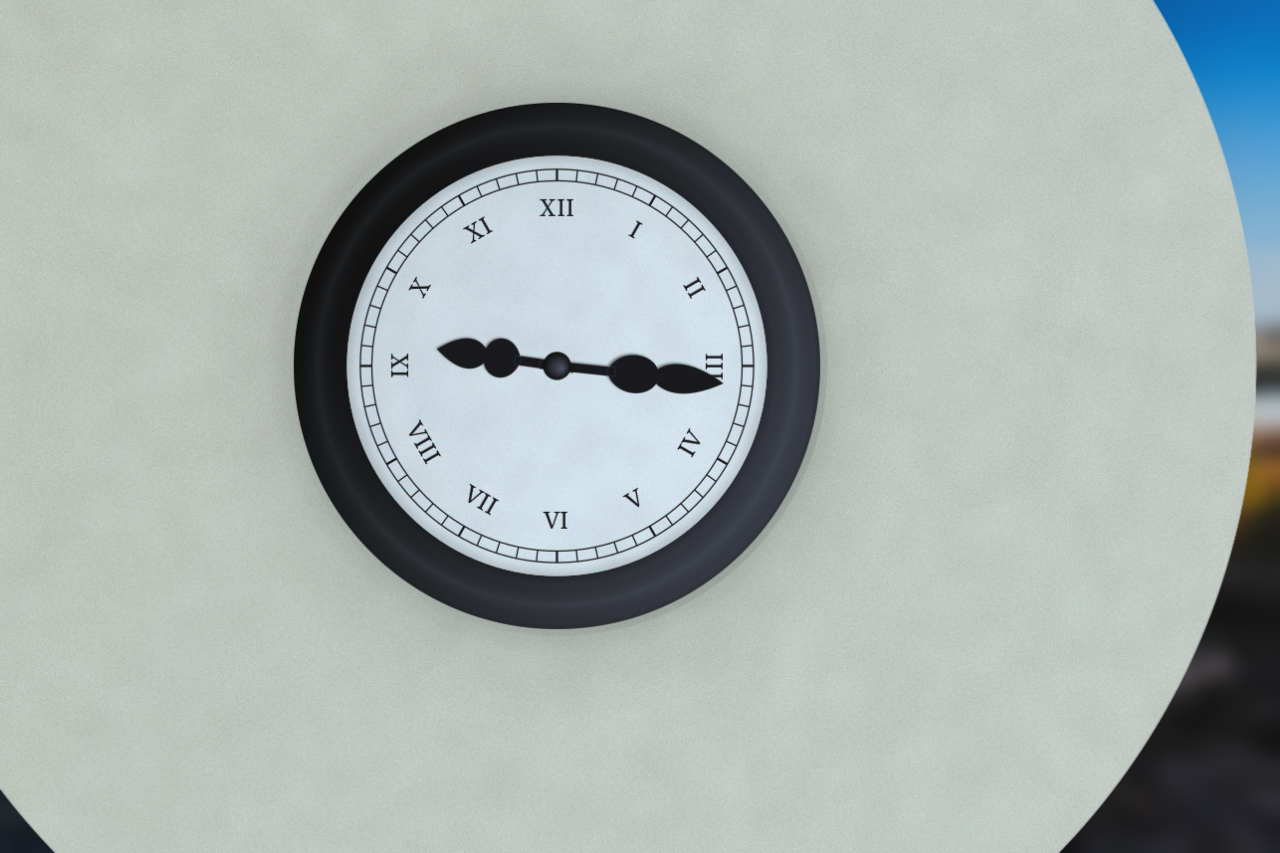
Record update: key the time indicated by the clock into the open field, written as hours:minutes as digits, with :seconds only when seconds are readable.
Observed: 9:16
